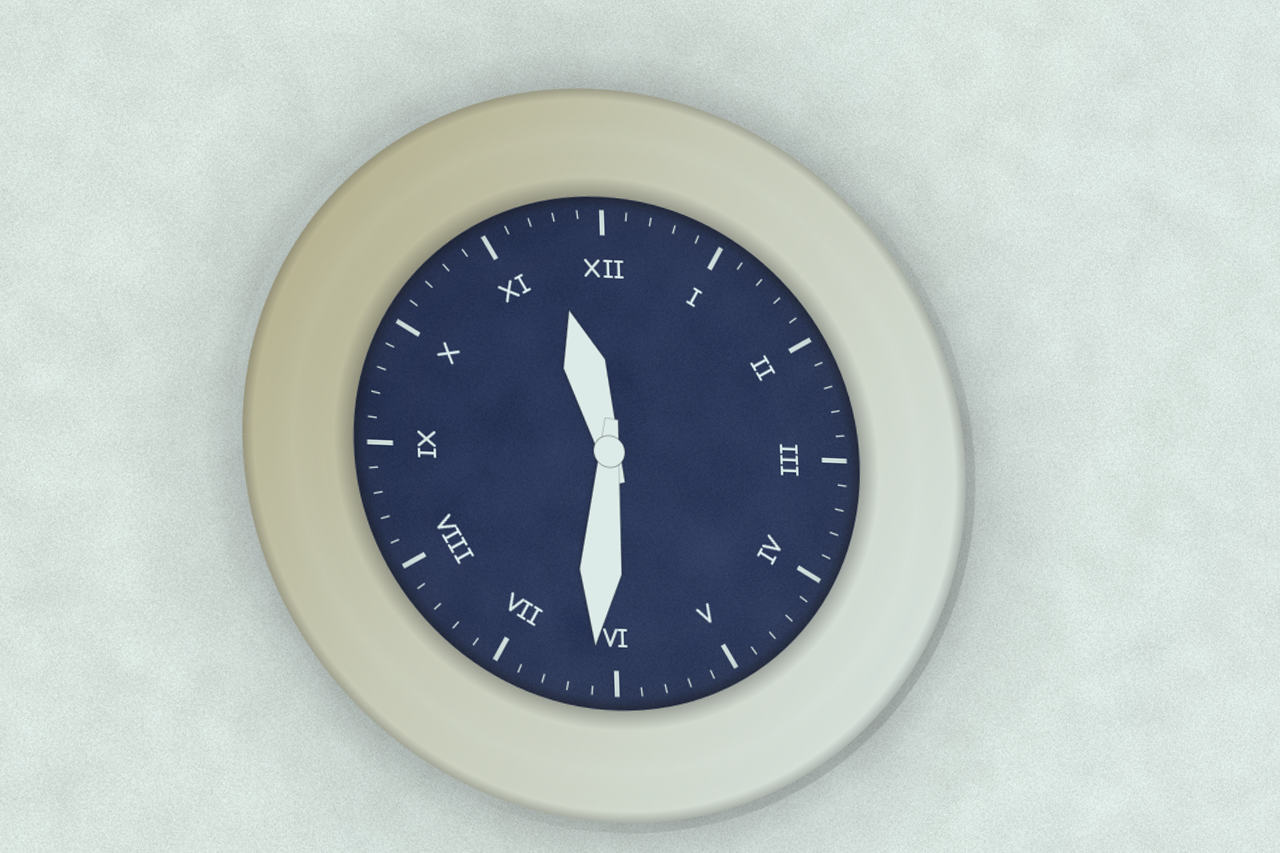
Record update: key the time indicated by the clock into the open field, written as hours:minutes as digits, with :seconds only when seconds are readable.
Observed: 11:31
